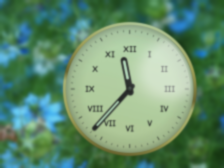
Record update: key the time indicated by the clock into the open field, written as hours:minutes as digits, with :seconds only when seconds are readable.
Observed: 11:37
